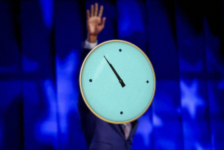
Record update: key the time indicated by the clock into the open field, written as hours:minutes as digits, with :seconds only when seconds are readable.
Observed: 10:54
